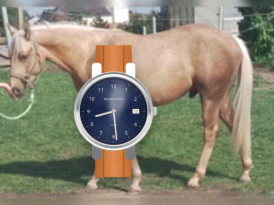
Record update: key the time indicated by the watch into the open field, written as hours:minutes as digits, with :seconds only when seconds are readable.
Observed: 8:29
